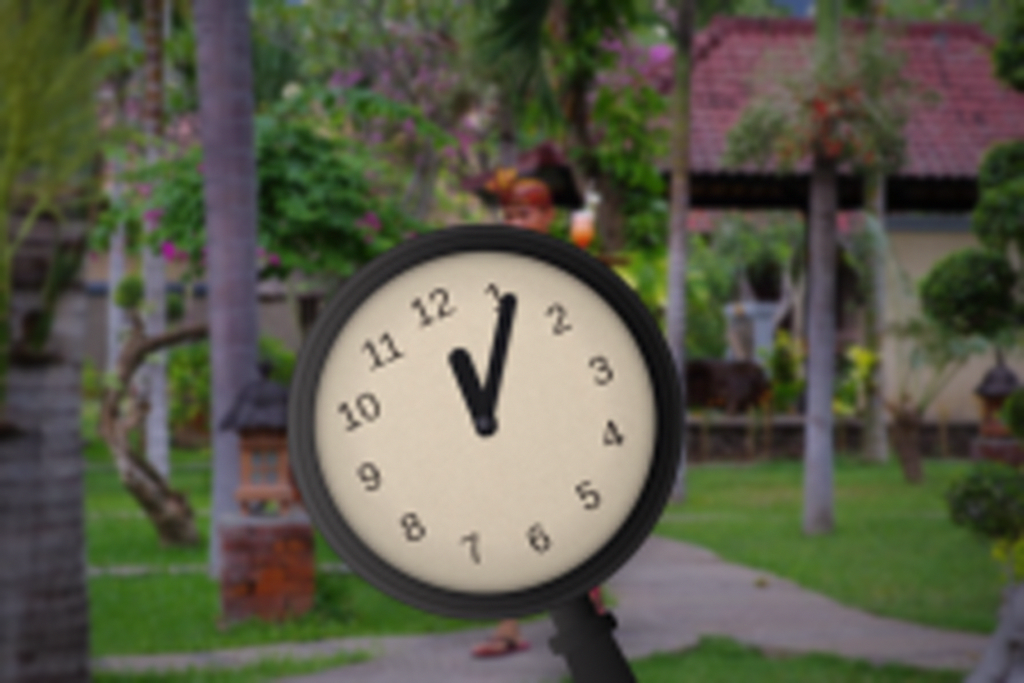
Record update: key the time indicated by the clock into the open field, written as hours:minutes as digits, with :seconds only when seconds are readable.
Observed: 12:06
